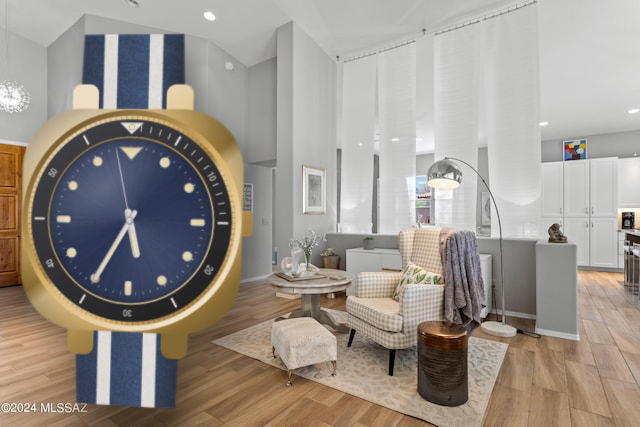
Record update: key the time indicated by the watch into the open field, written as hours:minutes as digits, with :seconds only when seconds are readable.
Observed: 5:34:58
